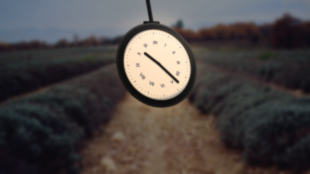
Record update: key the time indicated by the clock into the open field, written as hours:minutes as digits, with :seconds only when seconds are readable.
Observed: 10:23
